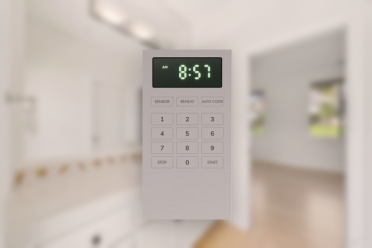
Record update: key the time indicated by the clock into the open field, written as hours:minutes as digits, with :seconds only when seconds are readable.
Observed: 8:57
